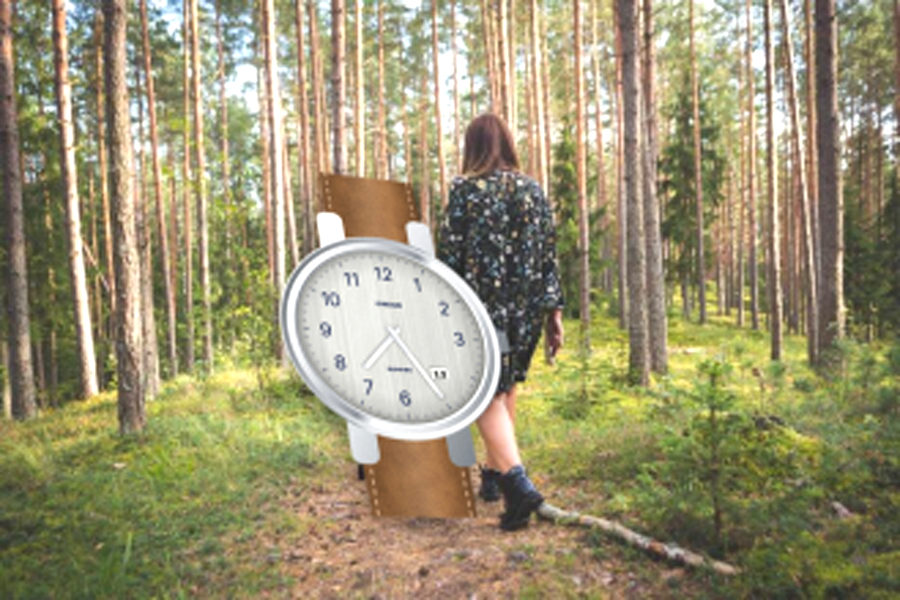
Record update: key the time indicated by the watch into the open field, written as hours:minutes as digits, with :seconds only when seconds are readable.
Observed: 7:25
